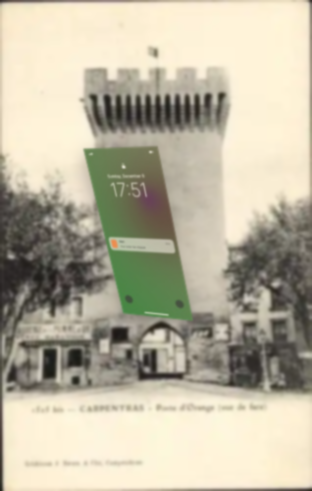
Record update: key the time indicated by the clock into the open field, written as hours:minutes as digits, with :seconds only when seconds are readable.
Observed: 17:51
